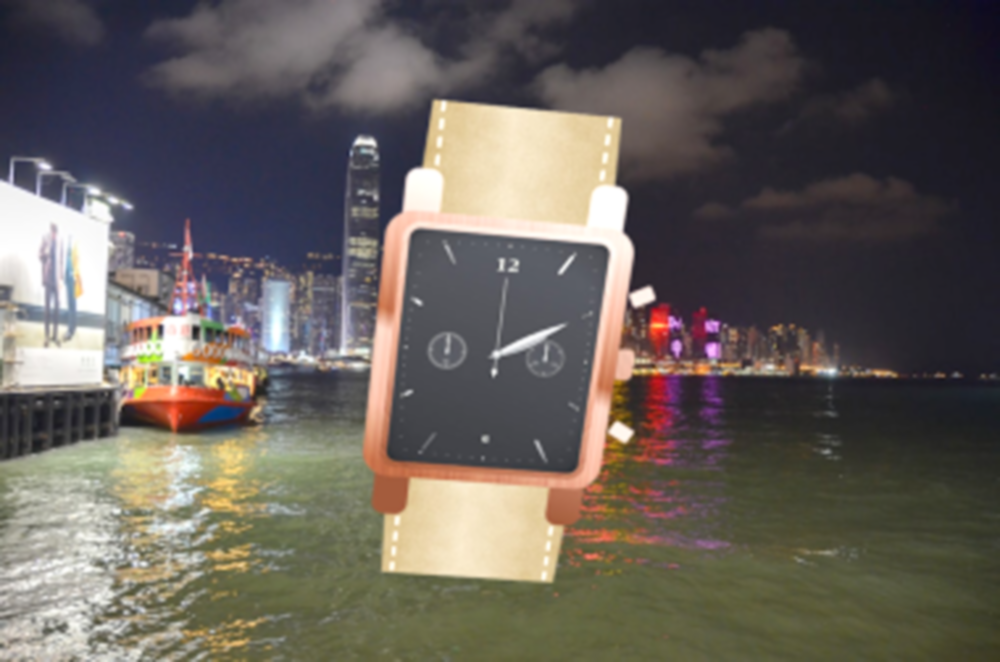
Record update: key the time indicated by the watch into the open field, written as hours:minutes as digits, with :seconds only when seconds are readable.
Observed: 2:10
